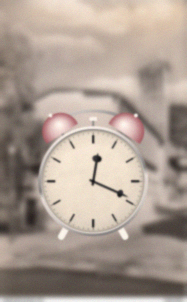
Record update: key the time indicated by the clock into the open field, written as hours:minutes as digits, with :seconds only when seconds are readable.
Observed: 12:19
